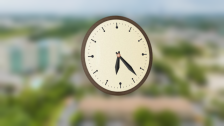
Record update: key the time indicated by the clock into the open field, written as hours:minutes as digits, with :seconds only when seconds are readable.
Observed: 6:23
